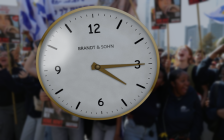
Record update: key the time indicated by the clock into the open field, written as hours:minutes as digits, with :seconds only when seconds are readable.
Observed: 4:15
